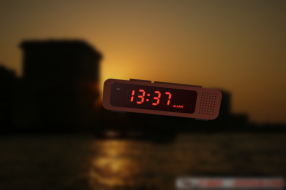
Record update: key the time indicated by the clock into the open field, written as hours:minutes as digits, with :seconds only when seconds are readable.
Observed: 13:37
